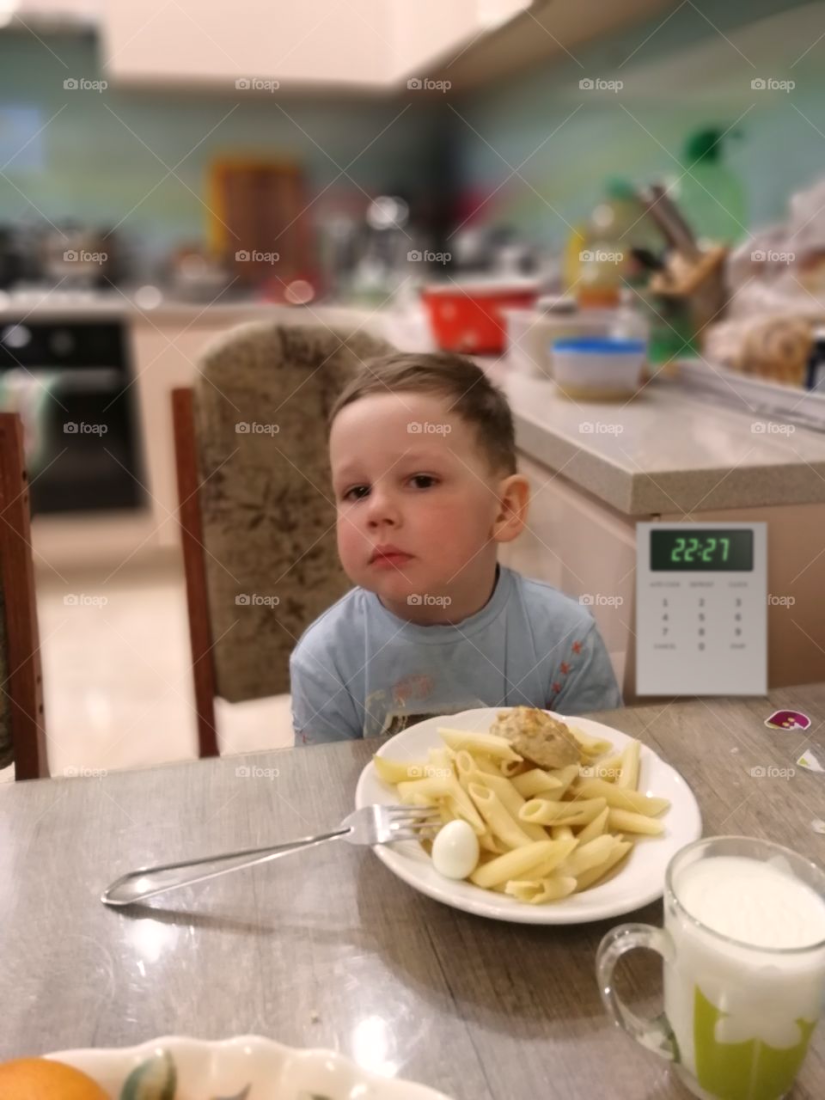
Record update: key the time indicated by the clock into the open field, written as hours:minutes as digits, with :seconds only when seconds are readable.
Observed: 22:27
